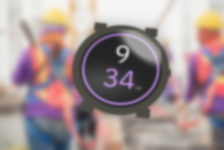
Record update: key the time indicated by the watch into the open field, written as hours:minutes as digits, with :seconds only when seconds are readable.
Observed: 9:34
